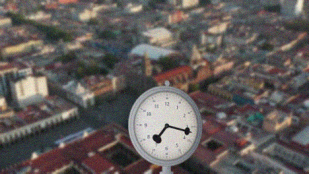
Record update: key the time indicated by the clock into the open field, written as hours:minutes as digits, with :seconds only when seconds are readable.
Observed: 7:17
